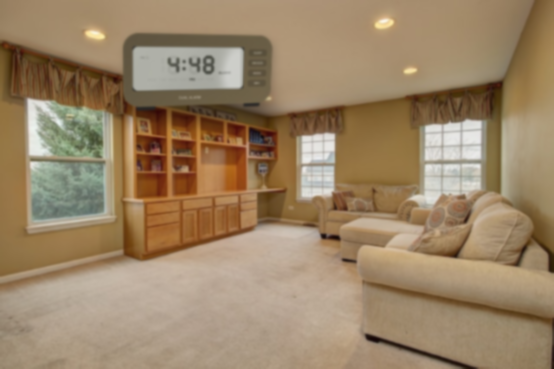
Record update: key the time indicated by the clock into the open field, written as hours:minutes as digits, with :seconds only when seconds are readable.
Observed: 4:48
